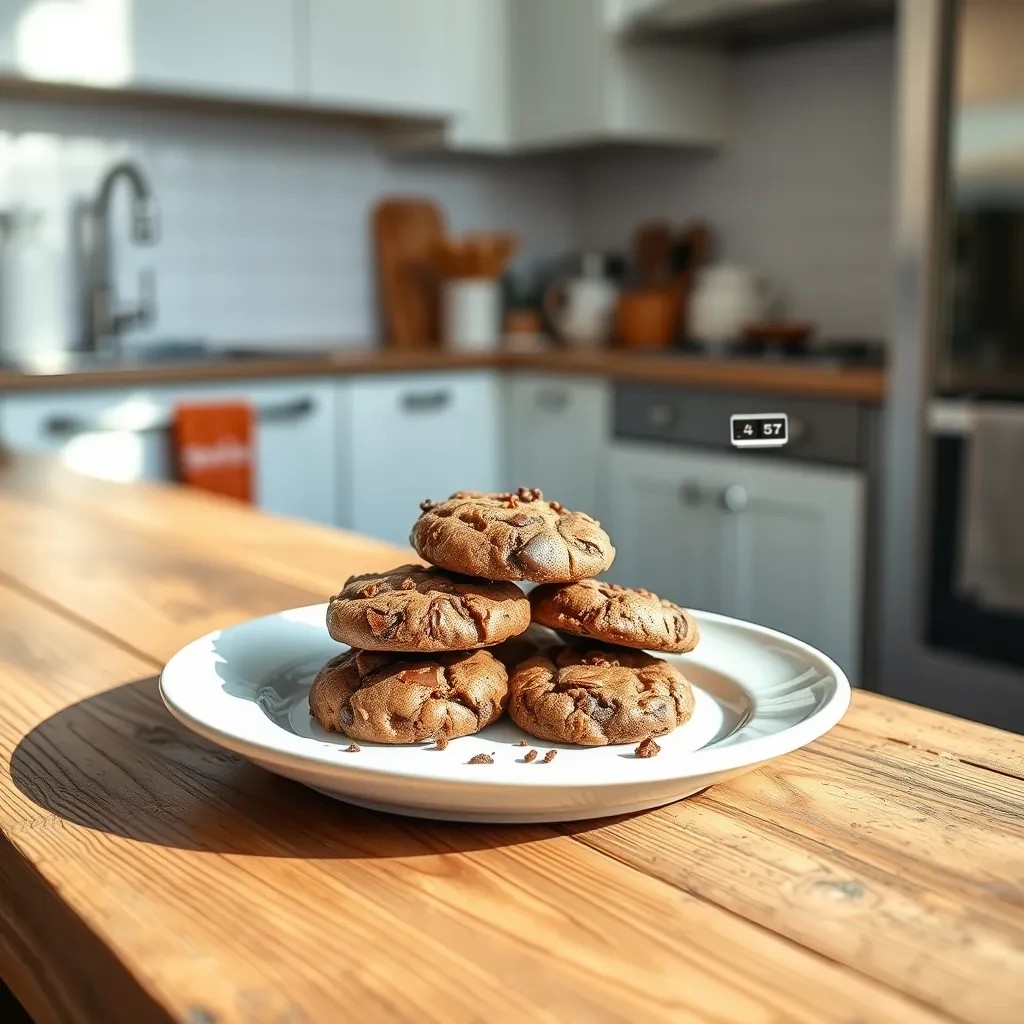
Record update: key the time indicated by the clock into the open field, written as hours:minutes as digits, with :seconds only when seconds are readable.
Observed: 4:57
